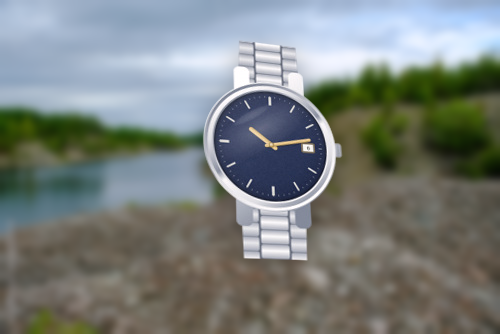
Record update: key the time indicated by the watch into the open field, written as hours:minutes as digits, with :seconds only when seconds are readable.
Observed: 10:13
